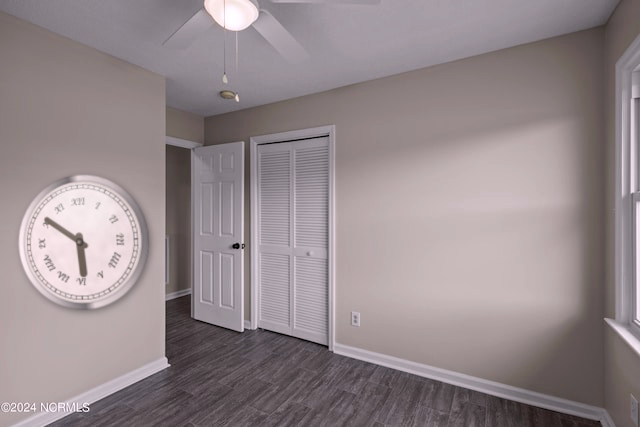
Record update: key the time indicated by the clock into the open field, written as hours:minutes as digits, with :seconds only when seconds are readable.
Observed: 5:51
